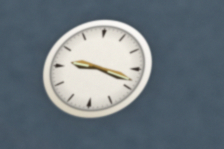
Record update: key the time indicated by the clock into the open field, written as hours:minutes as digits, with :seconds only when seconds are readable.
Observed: 9:18
